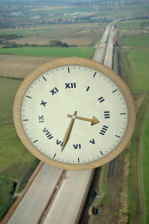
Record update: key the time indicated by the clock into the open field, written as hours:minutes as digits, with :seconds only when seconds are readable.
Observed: 3:34
